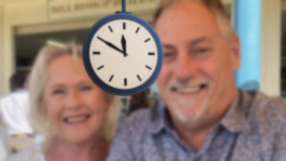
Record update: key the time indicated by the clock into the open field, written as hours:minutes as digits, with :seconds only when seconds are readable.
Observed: 11:50
